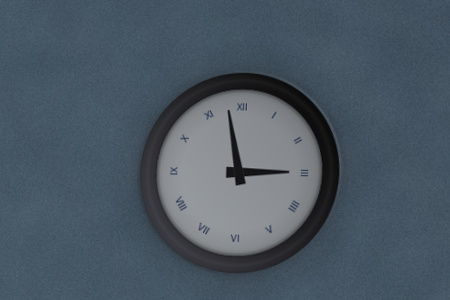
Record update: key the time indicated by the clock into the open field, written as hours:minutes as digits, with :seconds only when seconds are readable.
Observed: 2:58
